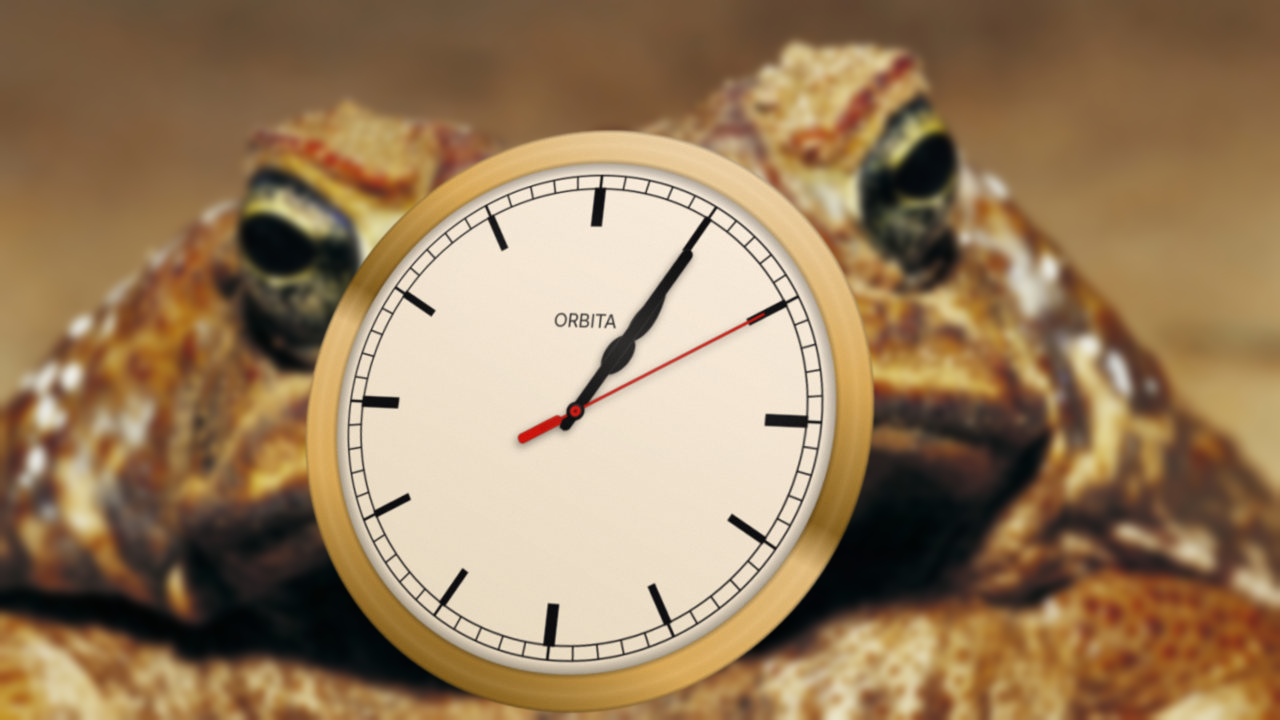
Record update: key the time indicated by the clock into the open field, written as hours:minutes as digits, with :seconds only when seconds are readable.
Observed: 1:05:10
